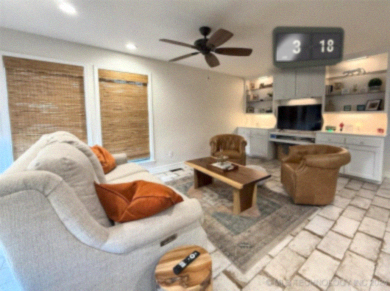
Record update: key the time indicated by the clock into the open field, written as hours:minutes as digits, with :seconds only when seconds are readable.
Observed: 3:18
